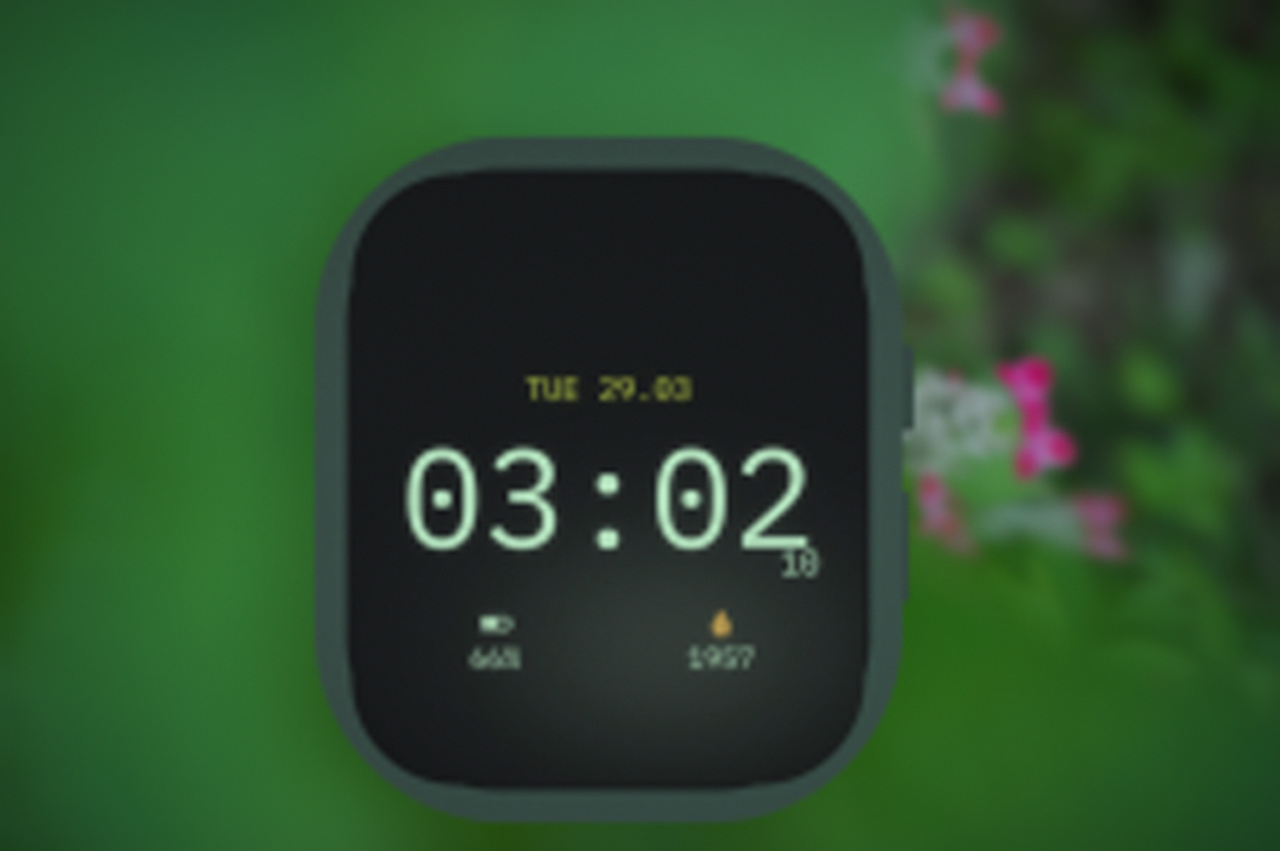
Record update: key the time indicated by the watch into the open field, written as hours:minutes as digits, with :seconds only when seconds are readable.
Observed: 3:02
